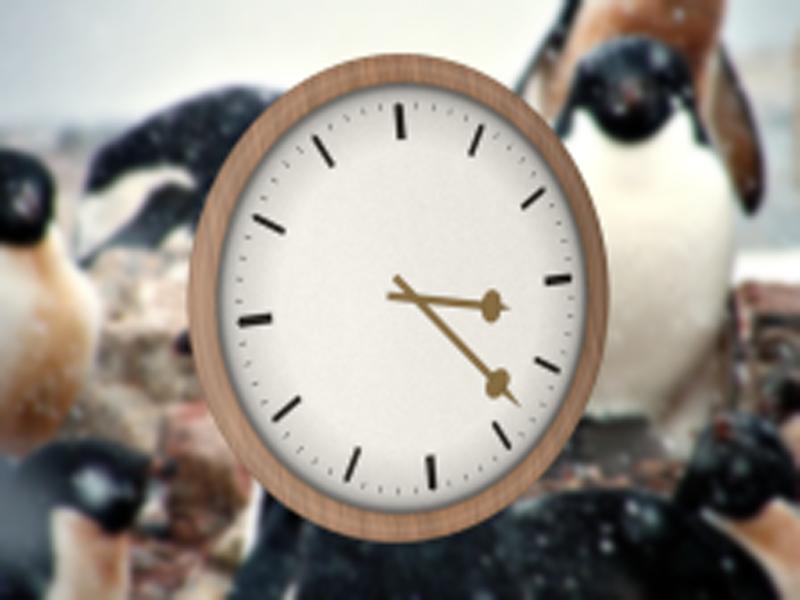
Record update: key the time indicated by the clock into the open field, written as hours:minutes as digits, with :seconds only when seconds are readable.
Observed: 3:23
